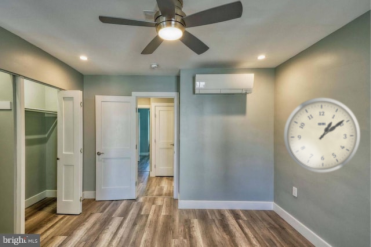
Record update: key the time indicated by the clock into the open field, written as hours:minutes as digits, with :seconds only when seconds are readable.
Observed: 1:09
